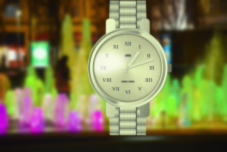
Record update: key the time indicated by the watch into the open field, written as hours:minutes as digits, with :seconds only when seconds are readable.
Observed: 1:12
